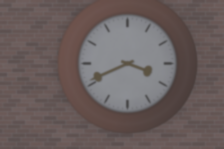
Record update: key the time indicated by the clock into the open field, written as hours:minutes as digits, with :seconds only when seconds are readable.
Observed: 3:41
